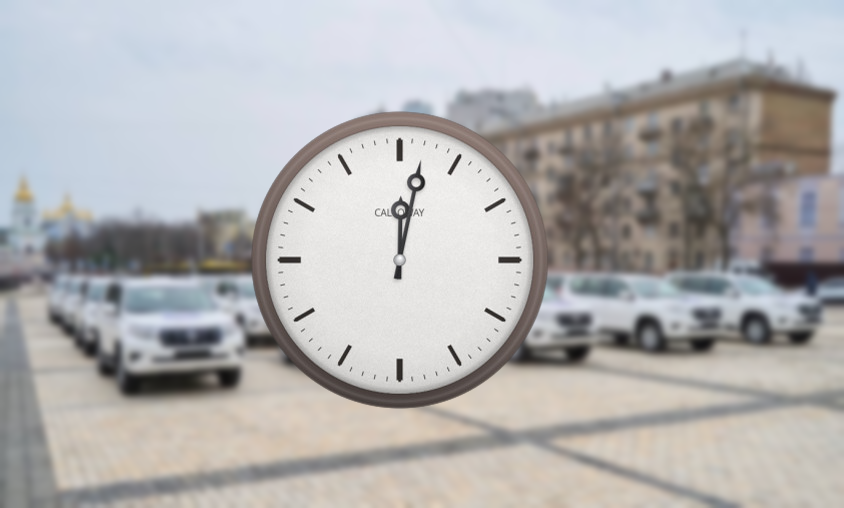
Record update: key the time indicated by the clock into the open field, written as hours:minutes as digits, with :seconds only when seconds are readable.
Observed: 12:02
